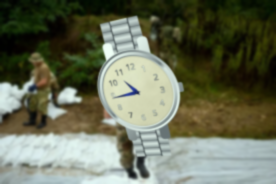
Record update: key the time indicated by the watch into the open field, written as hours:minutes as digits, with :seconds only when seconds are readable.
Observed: 10:44
